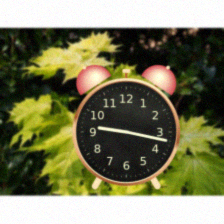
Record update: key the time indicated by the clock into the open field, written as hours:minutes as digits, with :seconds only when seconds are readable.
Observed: 9:17
